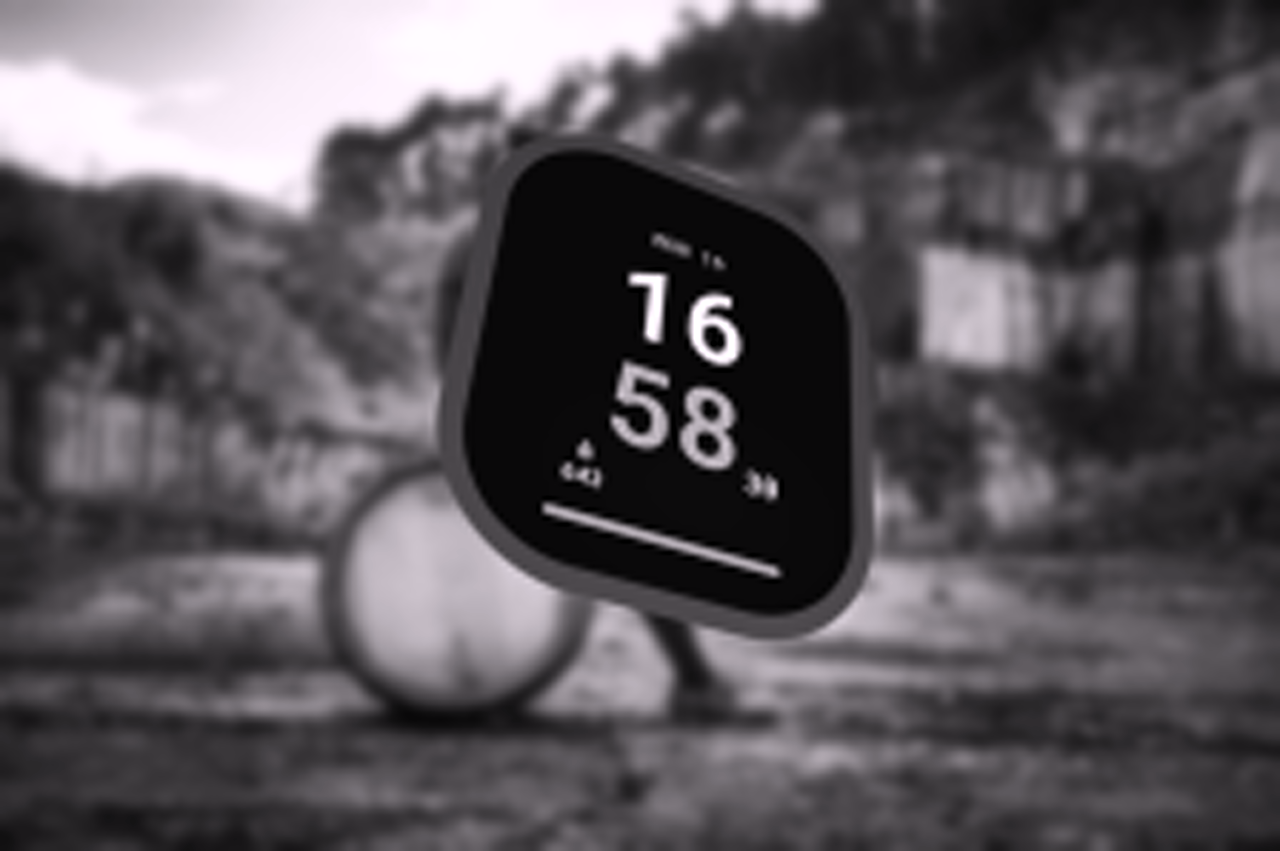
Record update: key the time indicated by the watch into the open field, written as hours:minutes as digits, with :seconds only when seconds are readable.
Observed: 16:58
